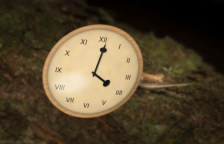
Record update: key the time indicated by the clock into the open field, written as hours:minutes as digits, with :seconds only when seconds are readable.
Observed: 4:01
